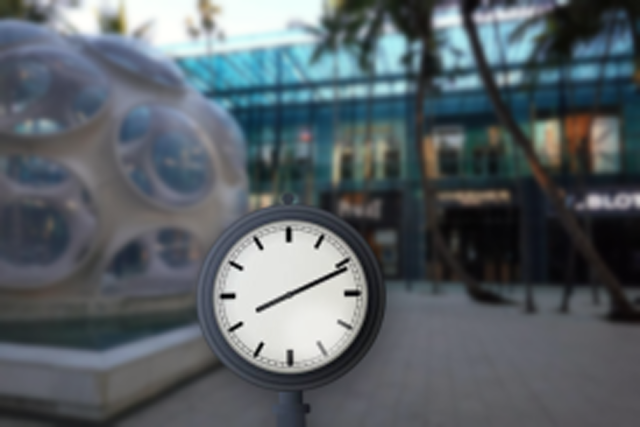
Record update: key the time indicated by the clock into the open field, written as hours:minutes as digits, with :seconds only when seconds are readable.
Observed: 8:11
